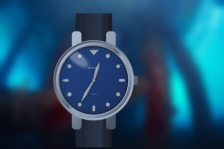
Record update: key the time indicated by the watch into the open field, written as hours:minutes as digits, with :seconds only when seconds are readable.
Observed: 12:35
